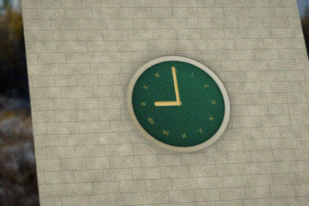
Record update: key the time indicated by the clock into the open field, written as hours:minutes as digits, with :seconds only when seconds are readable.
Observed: 9:00
